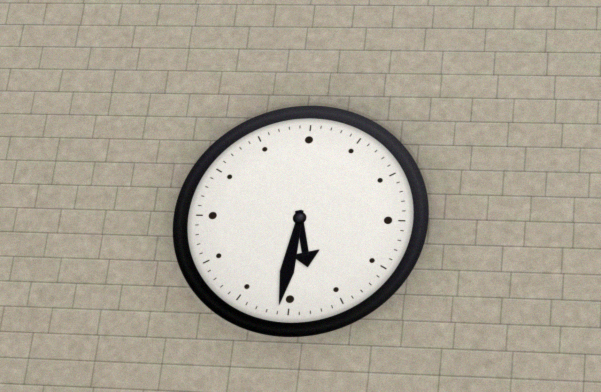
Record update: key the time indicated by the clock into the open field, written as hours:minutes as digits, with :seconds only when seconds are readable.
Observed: 5:31
